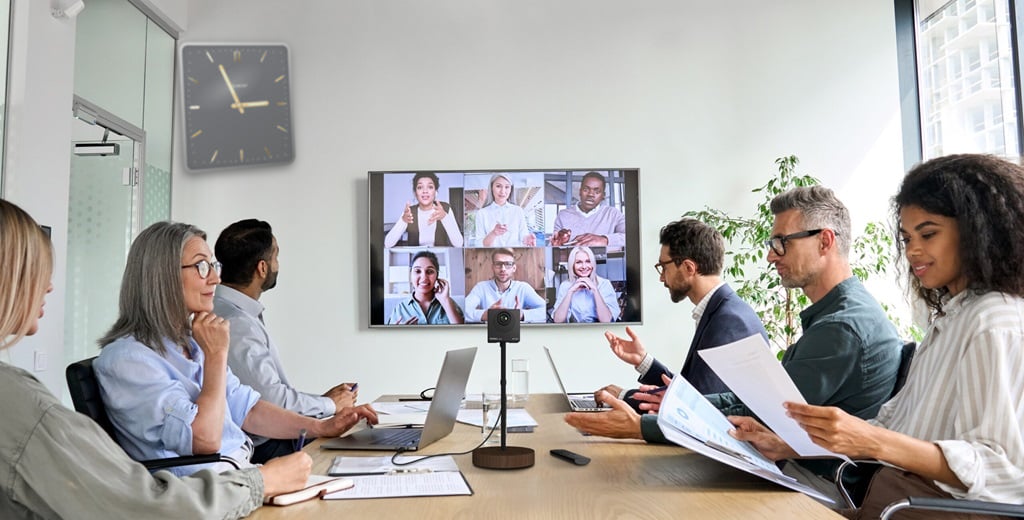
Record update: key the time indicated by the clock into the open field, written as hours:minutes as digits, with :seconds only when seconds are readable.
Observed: 2:56
